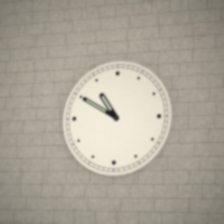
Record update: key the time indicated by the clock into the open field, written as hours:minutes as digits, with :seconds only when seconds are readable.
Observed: 10:50
